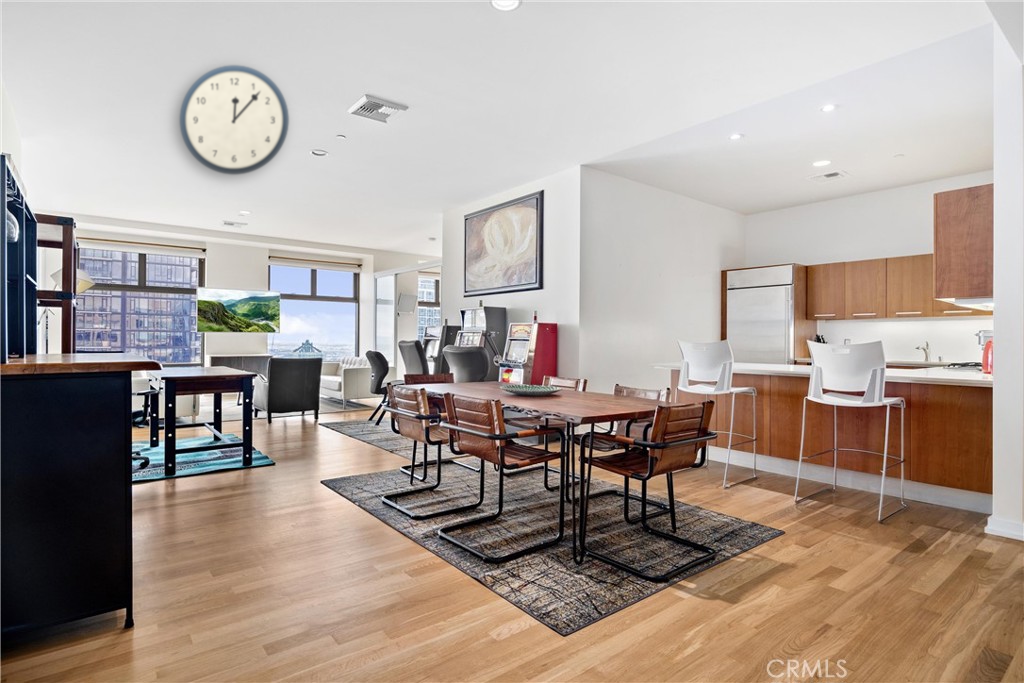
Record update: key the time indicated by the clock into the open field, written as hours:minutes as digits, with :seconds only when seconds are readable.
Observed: 12:07
